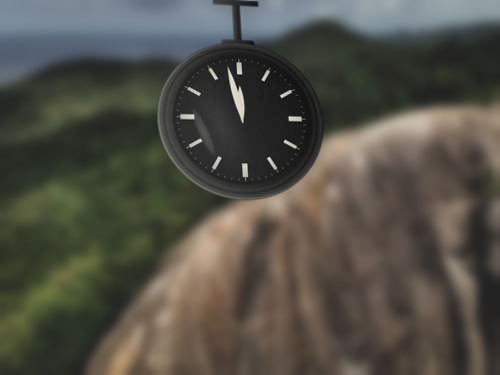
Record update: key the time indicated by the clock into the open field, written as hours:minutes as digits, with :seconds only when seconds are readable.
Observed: 11:58
